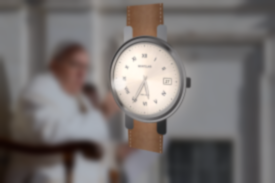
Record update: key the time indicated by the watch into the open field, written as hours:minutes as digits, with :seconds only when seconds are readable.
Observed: 5:35
